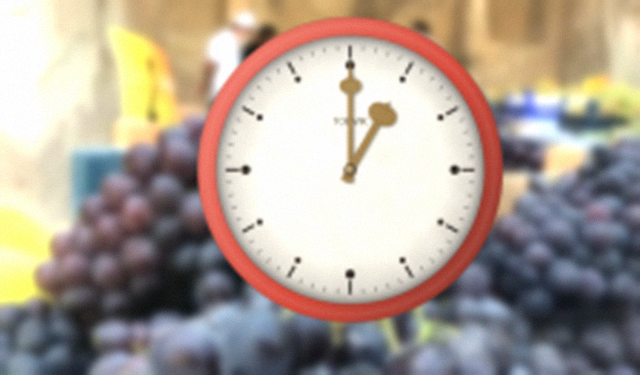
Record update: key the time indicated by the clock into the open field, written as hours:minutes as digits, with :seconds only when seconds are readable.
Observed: 1:00
